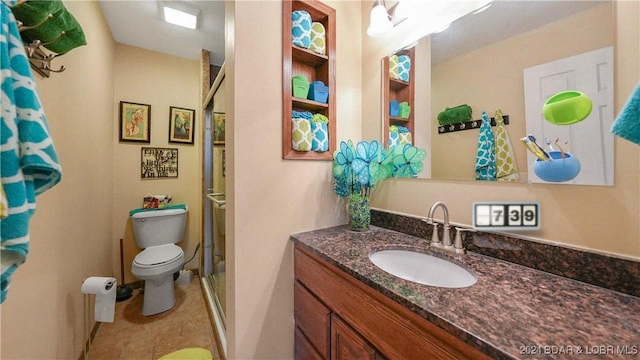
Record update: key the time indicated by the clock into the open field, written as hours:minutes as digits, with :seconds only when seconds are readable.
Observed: 7:39
